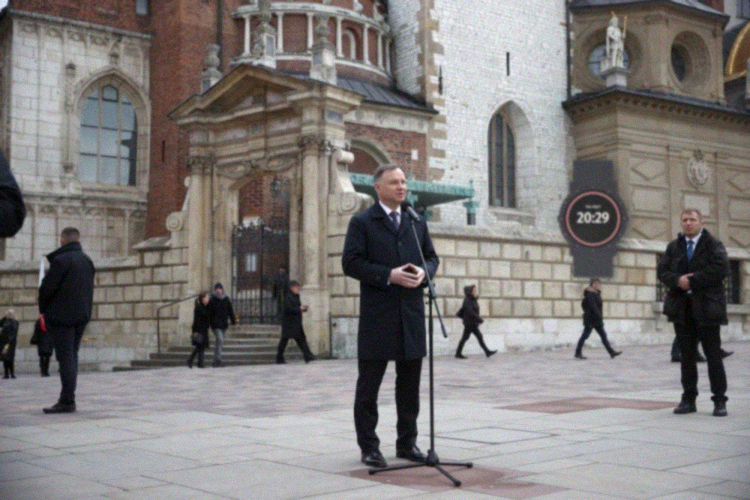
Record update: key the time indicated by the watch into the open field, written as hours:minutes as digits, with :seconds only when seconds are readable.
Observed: 20:29
